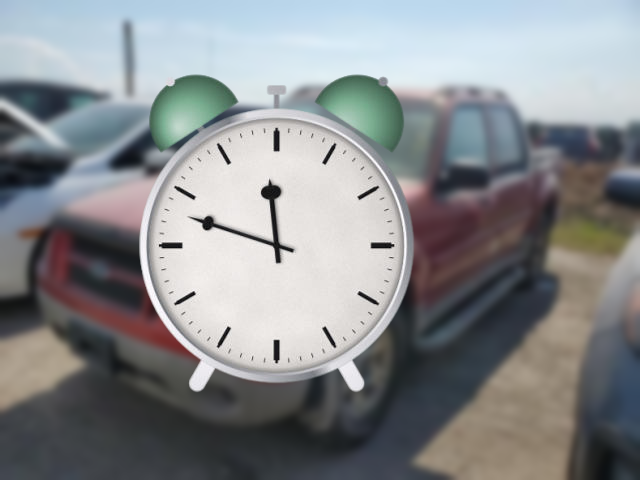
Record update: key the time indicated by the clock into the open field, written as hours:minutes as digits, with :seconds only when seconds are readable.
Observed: 11:48
